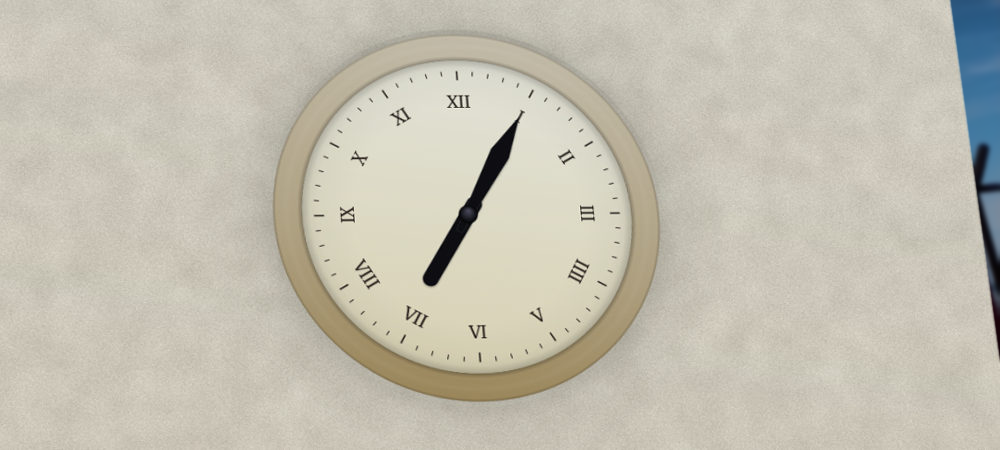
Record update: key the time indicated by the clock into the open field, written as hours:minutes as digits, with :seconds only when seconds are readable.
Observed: 7:05
